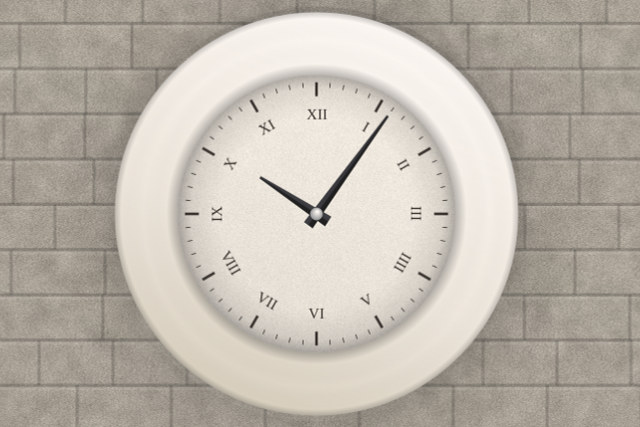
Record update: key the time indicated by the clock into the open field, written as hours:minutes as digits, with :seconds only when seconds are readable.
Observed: 10:06
